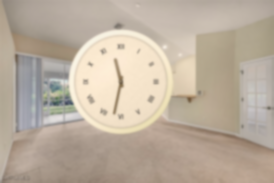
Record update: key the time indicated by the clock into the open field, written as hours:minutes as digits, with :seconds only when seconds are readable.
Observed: 11:32
